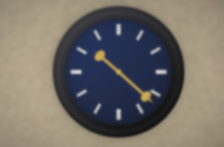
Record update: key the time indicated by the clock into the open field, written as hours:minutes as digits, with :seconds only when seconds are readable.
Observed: 10:22
